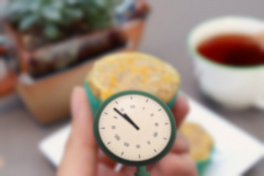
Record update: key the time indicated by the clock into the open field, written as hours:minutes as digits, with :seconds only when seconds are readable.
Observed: 10:53
